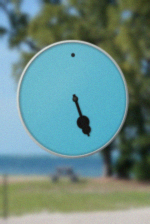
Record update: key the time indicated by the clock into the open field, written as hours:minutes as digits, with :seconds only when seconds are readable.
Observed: 5:27
